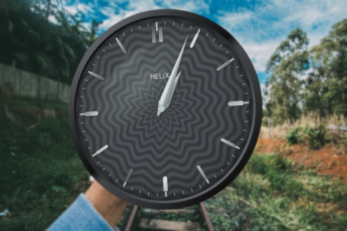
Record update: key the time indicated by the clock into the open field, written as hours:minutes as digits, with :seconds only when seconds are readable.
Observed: 1:04
